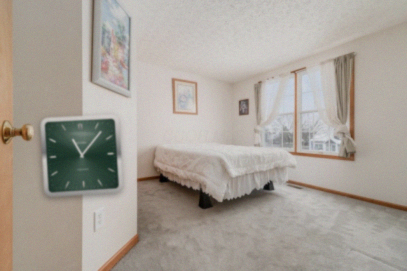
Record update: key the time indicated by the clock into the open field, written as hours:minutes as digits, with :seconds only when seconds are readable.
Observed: 11:07
